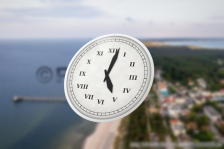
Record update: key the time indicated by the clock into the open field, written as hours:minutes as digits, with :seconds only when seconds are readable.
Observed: 5:02
